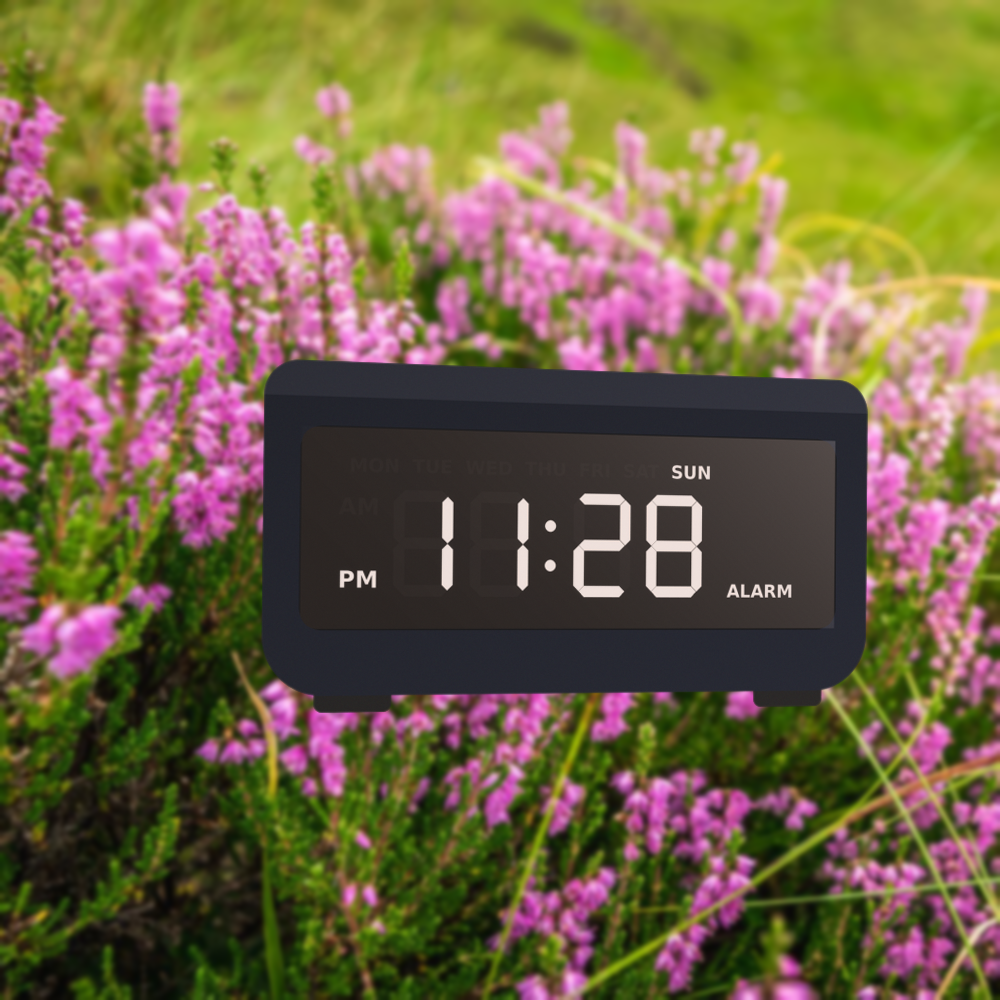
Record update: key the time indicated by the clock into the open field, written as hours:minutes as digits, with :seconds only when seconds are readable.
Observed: 11:28
